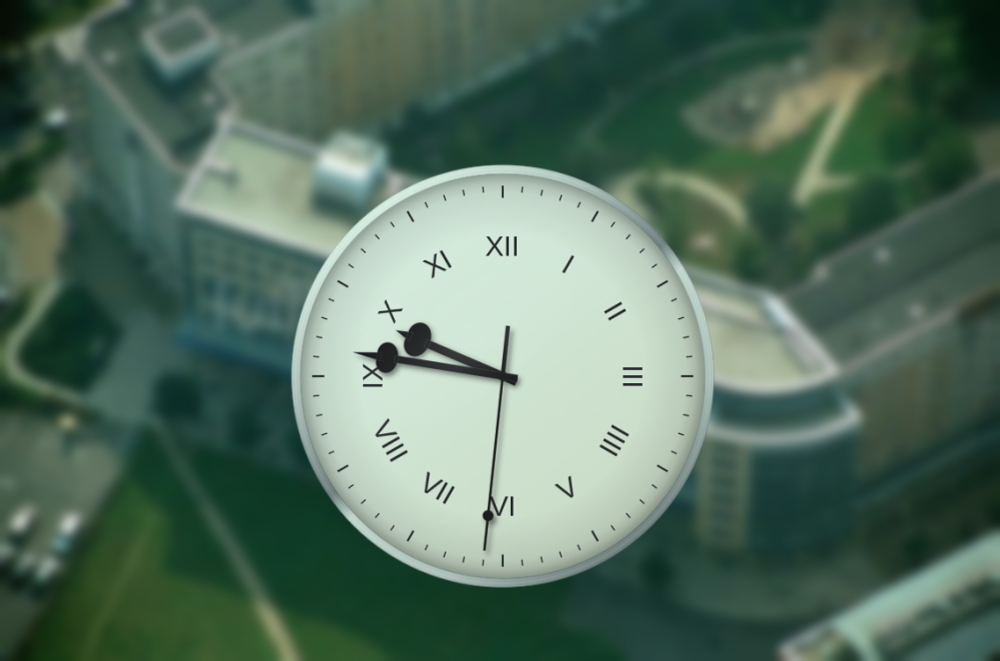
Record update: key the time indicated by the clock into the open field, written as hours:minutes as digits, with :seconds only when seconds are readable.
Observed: 9:46:31
